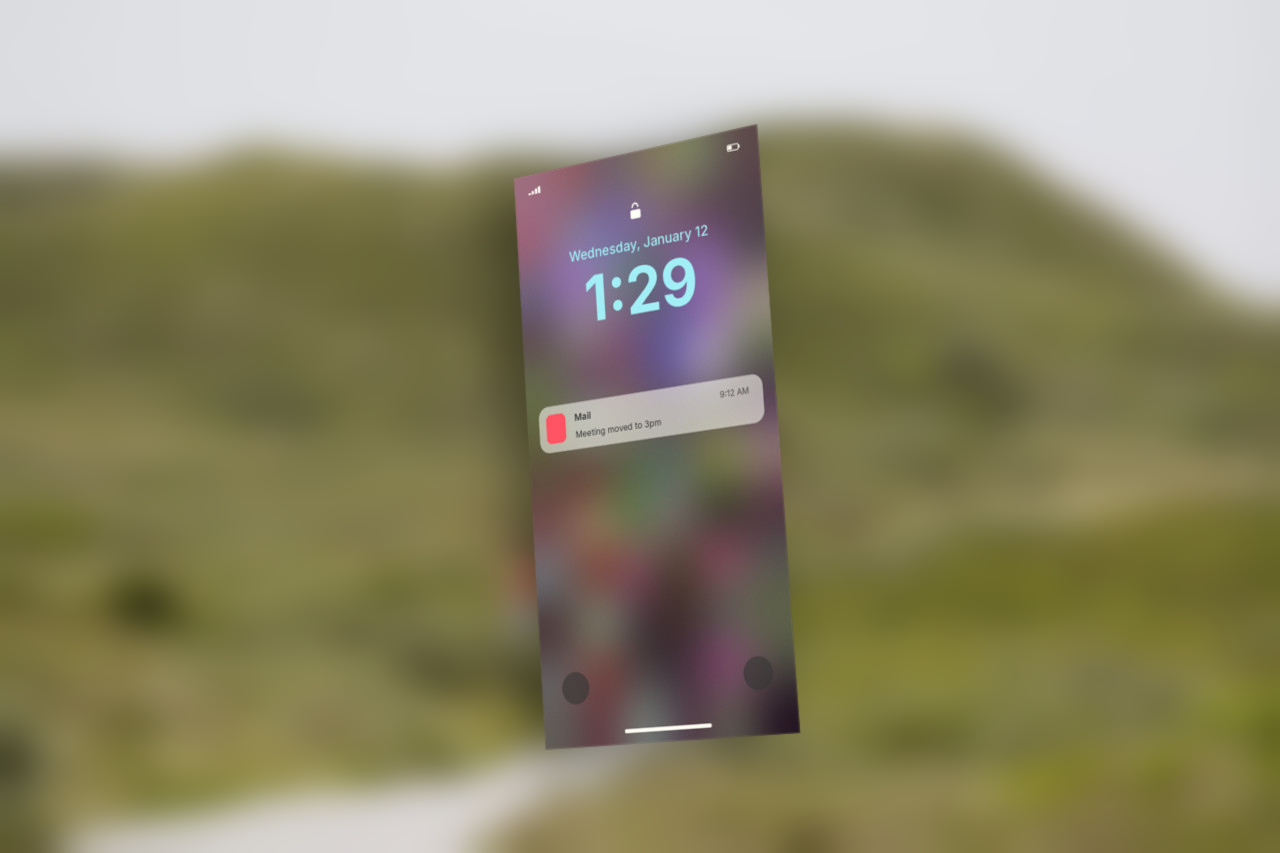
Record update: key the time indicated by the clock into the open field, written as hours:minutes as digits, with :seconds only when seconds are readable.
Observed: 1:29
